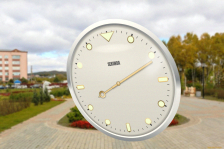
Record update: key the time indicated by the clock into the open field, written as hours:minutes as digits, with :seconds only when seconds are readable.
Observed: 8:11
